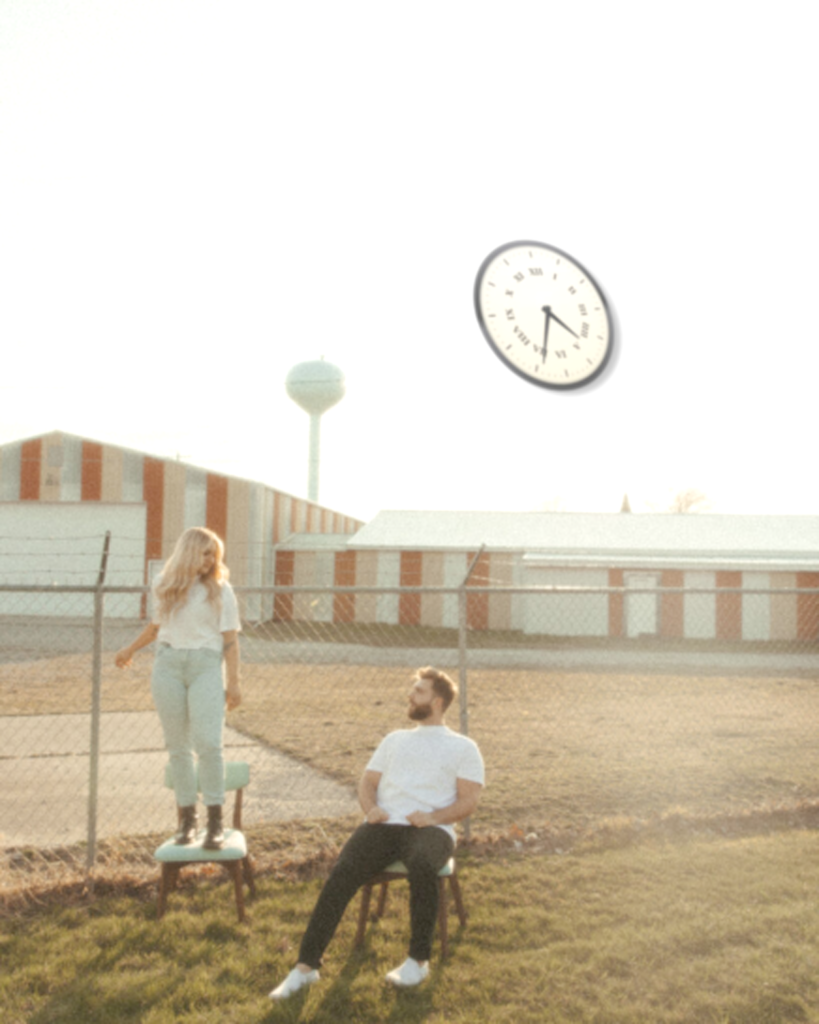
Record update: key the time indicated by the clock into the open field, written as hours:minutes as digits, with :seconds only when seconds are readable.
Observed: 4:34
